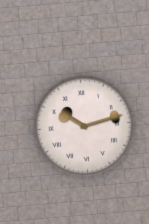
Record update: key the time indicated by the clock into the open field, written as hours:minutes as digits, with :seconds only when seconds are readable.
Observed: 10:13
